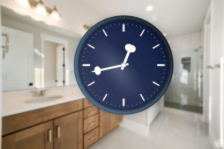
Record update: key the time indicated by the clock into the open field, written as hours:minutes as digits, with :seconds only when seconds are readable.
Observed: 12:43
